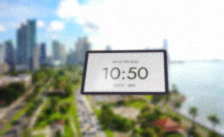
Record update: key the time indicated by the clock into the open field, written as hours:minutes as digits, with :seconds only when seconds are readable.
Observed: 10:50
